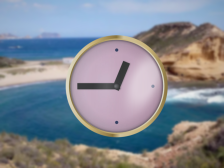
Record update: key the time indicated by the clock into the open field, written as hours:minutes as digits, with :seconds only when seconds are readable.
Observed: 12:45
